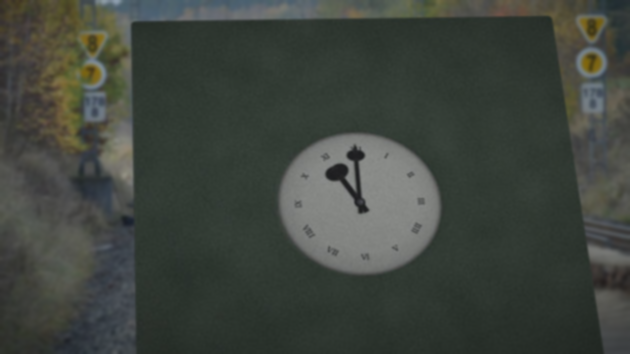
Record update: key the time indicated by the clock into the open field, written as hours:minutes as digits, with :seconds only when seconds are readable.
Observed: 11:00
